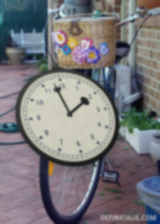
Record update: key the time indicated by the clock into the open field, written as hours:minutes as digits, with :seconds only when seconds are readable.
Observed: 1:58
